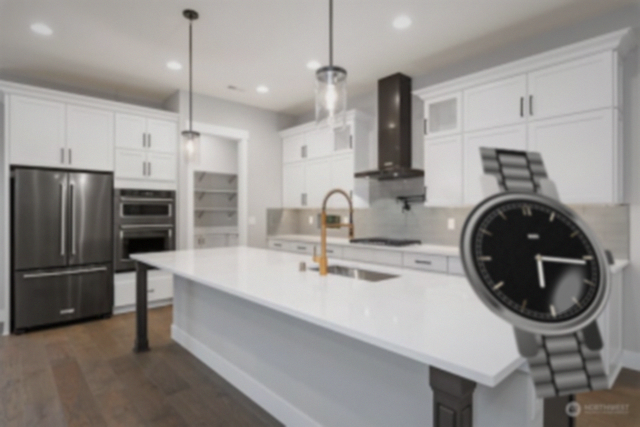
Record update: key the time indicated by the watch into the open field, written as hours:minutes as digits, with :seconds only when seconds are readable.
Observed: 6:16
